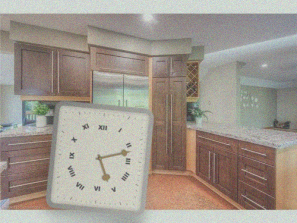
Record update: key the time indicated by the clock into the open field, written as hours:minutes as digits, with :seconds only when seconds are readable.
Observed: 5:12
